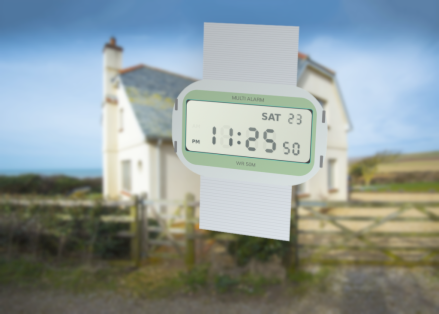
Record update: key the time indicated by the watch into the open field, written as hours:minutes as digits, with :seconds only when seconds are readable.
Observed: 11:25:50
